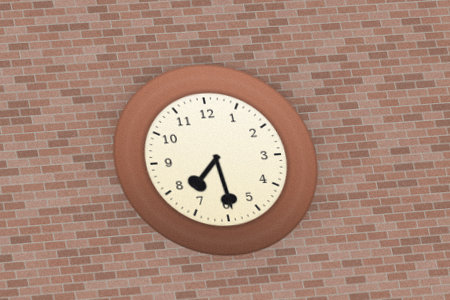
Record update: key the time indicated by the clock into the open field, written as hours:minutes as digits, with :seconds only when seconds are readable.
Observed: 7:29
